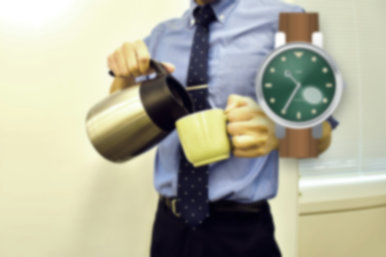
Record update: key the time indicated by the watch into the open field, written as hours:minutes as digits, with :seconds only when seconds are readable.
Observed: 10:35
